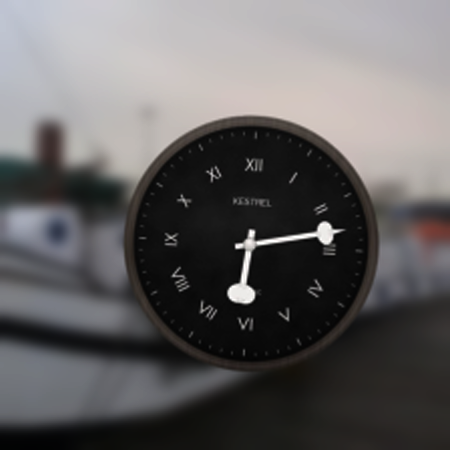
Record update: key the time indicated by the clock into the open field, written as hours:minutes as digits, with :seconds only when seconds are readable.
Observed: 6:13
